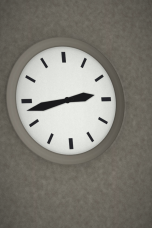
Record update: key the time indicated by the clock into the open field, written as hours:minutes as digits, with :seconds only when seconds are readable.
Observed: 2:43
